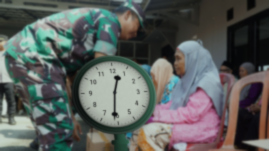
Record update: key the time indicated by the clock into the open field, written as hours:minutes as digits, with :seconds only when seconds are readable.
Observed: 12:31
